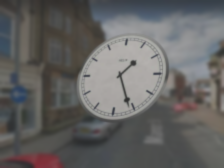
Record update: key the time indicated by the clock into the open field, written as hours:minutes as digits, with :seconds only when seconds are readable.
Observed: 1:26
